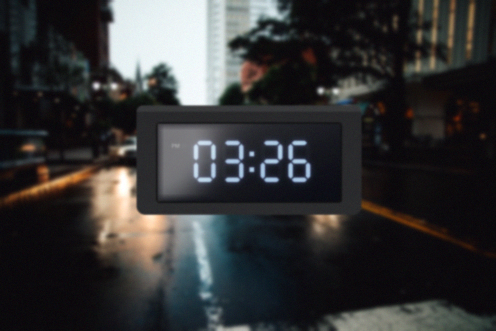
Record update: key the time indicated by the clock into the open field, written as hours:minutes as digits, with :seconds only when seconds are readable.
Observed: 3:26
